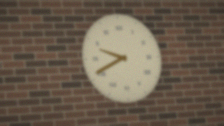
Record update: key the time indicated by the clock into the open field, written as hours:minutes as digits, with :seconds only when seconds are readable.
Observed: 9:41
